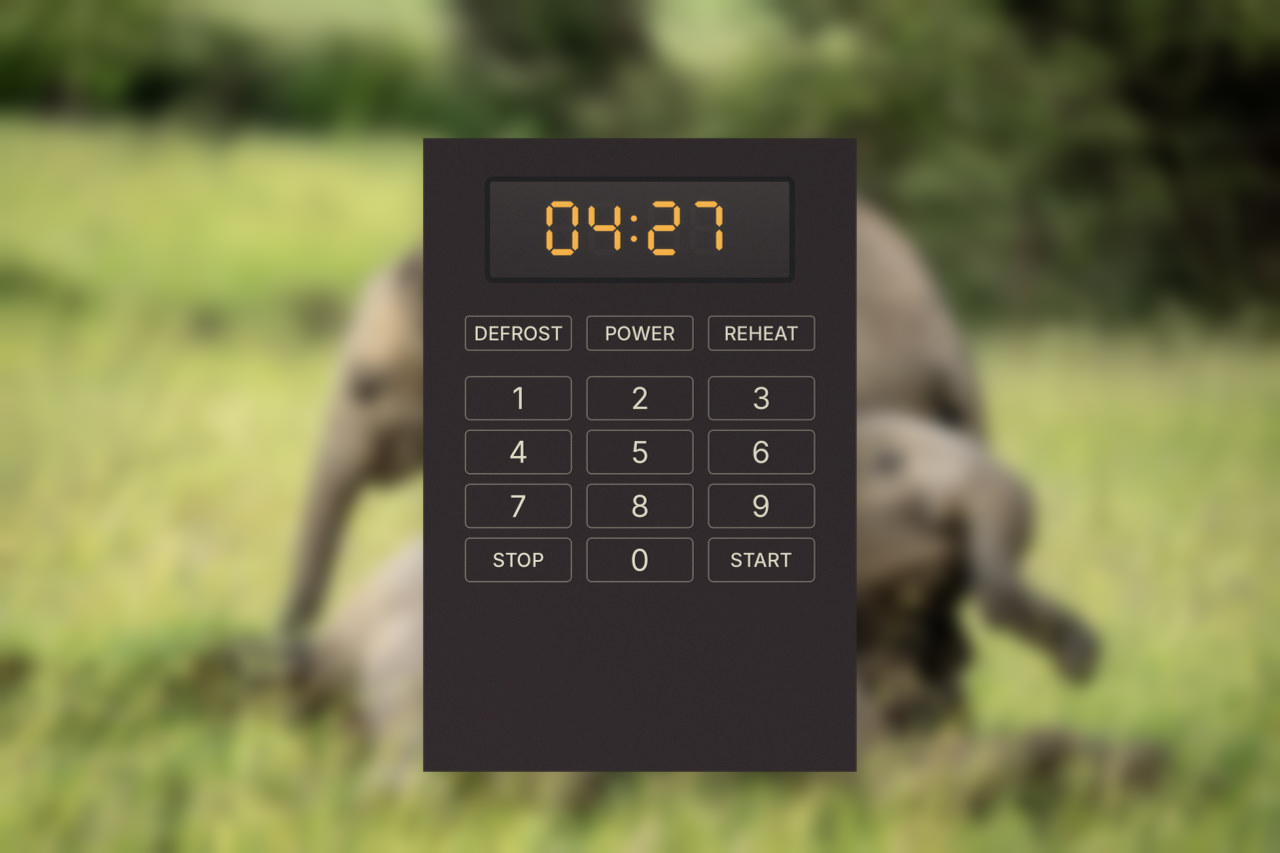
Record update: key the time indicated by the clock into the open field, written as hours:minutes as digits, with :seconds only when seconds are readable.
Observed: 4:27
